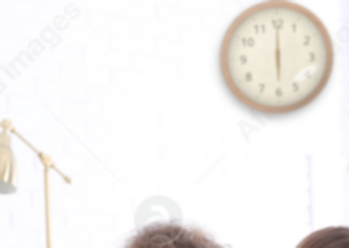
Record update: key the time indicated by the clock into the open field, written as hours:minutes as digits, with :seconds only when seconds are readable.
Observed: 6:00
